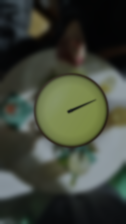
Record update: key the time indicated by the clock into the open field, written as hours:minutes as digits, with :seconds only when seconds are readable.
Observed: 2:11
